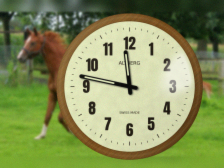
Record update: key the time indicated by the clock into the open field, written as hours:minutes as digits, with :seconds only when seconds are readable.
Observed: 11:47
